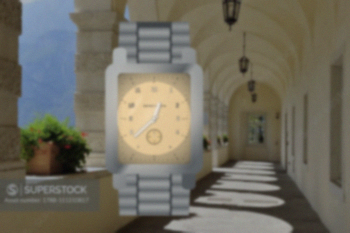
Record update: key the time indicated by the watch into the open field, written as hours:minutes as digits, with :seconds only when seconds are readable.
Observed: 12:38
